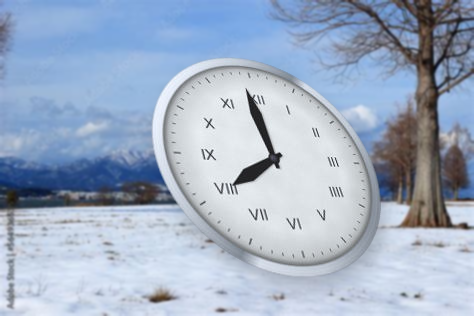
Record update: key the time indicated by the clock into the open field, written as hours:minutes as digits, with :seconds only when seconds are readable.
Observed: 7:59
